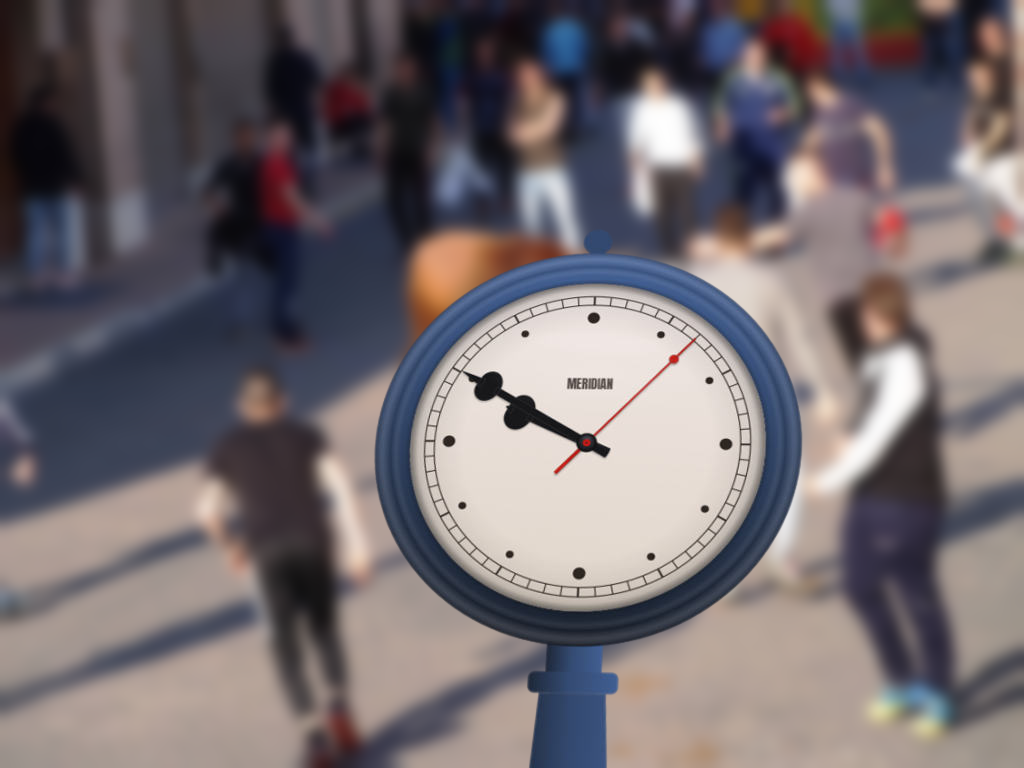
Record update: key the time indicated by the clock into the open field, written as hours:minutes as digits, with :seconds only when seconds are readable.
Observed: 9:50:07
